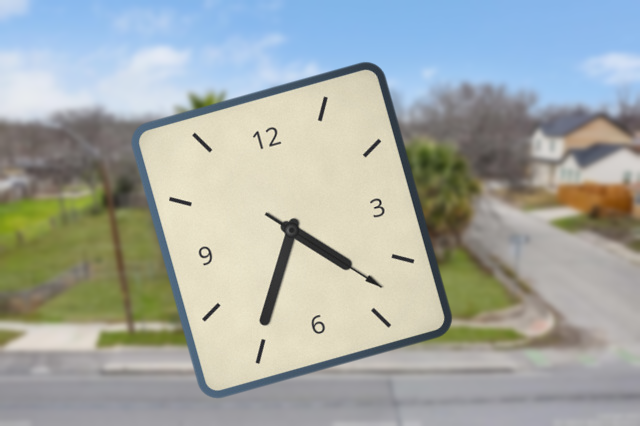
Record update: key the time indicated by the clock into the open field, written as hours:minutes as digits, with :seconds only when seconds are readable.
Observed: 4:35:23
